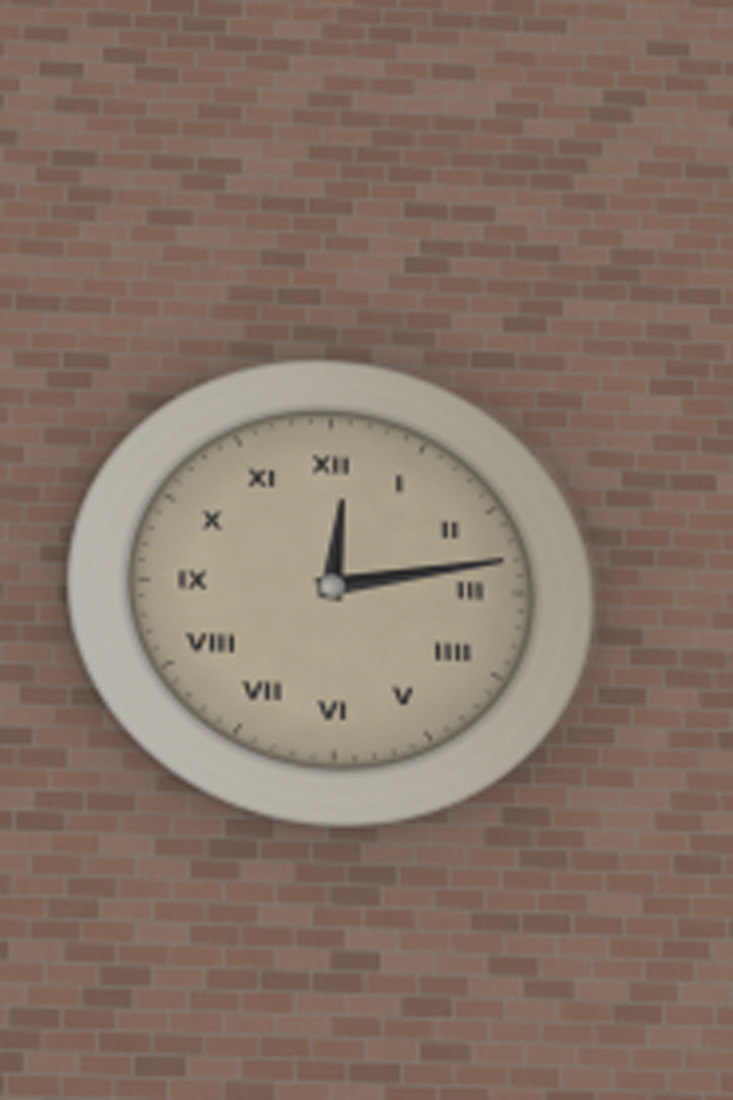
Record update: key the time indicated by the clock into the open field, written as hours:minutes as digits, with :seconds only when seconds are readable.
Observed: 12:13
